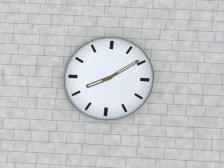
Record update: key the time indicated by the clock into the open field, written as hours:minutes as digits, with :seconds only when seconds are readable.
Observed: 8:09
